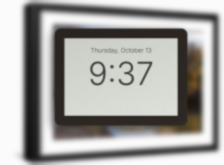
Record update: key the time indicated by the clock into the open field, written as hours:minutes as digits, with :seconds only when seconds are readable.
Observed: 9:37
